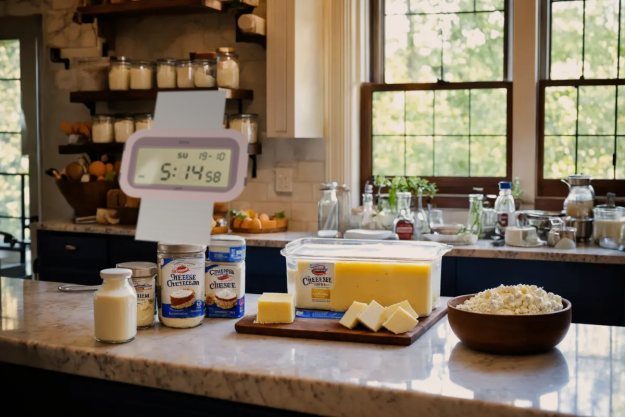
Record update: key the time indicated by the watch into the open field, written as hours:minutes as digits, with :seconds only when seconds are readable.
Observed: 5:14:58
